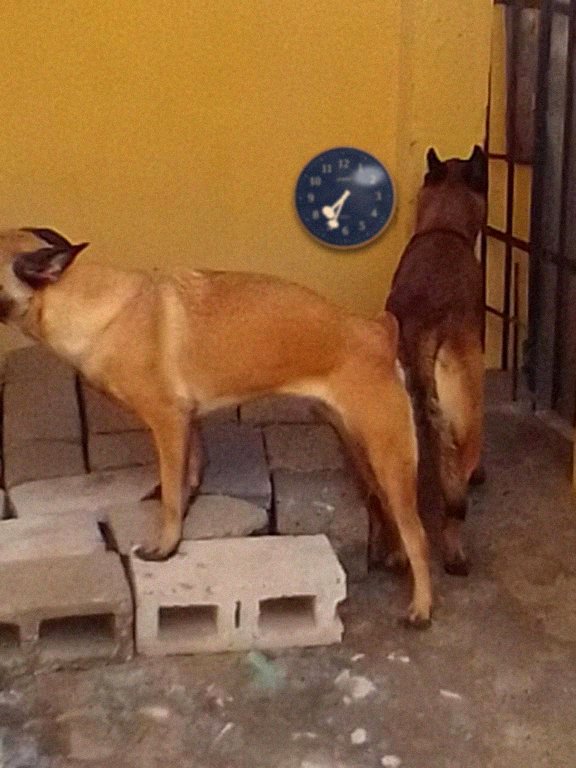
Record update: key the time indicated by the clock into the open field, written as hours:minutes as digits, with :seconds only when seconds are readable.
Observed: 7:34
